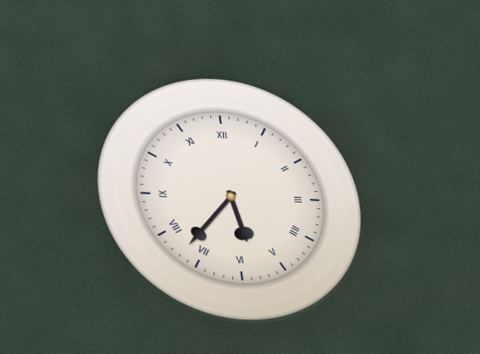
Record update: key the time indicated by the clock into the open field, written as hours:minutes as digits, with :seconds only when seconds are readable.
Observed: 5:37
